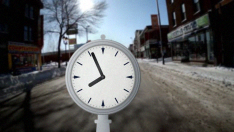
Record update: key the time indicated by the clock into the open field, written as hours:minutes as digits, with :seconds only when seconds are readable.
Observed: 7:56
